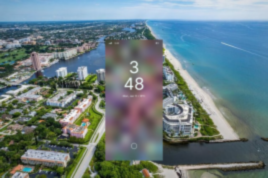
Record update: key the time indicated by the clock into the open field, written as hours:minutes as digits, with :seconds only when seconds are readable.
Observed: 3:48
